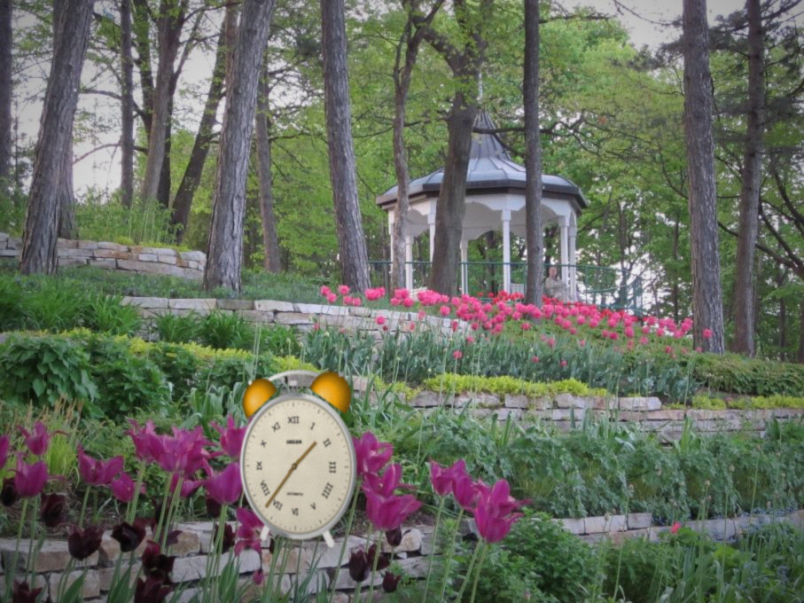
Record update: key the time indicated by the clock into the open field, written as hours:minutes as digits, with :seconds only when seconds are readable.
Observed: 1:37
